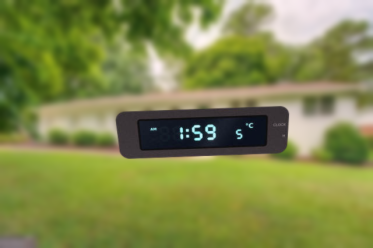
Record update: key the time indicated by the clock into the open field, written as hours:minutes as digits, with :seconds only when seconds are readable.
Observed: 1:59
